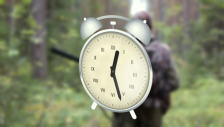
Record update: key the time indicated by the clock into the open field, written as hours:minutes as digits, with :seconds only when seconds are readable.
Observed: 12:27
